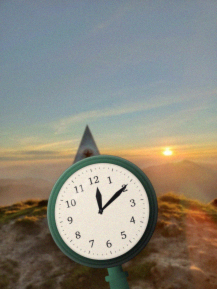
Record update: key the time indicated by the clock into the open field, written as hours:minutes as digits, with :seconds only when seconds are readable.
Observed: 12:10
